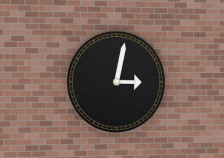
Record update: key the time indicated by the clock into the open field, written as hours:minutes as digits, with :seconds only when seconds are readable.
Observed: 3:02
